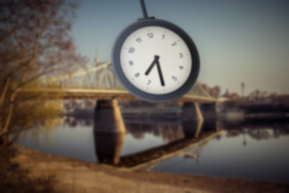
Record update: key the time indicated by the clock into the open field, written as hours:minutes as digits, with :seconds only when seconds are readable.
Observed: 7:30
